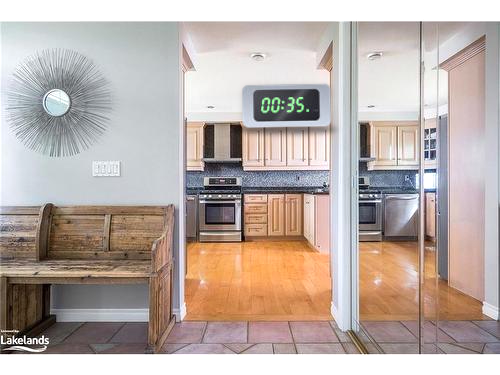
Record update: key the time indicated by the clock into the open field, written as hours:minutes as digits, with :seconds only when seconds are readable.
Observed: 0:35
